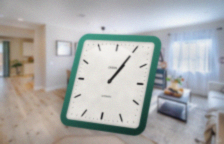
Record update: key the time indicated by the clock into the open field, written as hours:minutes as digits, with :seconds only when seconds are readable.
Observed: 1:05
